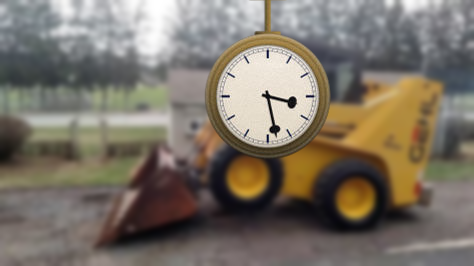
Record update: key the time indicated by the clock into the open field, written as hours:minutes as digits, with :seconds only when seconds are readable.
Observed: 3:28
